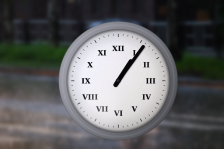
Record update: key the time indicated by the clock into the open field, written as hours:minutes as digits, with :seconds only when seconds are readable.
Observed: 1:06
